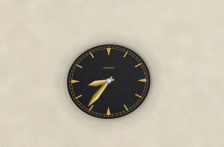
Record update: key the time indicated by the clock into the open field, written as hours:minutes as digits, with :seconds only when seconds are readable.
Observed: 8:36
